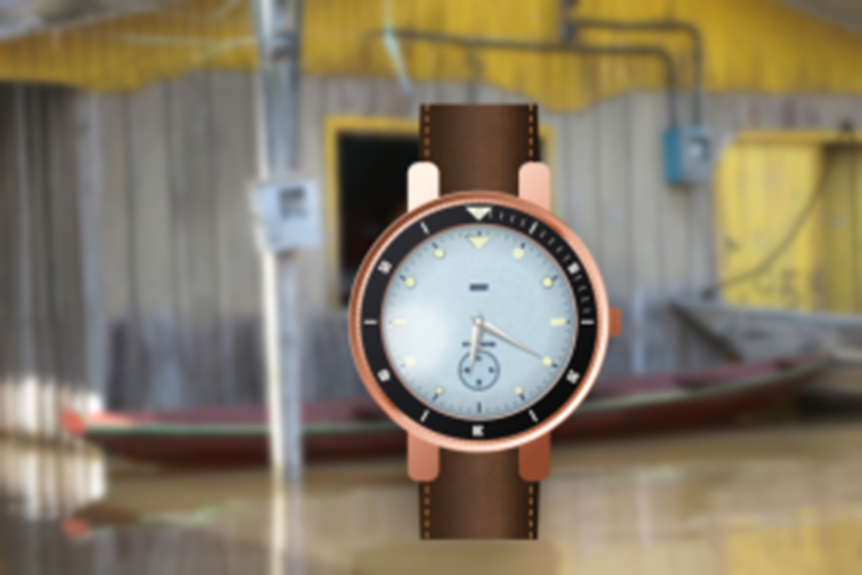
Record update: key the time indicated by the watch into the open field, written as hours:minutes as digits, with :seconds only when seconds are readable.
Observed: 6:20
